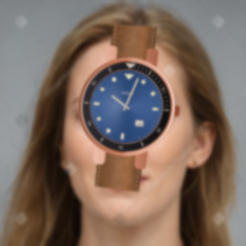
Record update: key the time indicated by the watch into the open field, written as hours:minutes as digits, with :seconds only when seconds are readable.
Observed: 10:03
